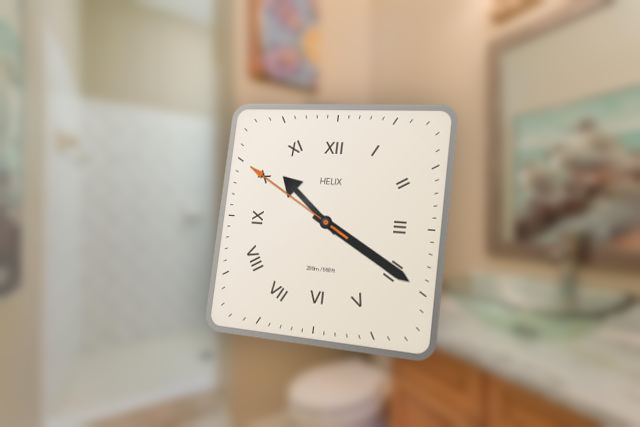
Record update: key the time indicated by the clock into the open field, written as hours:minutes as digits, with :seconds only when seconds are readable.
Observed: 10:19:50
